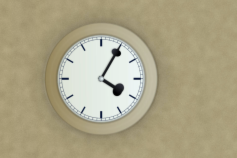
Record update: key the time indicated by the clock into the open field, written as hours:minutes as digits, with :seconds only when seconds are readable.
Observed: 4:05
